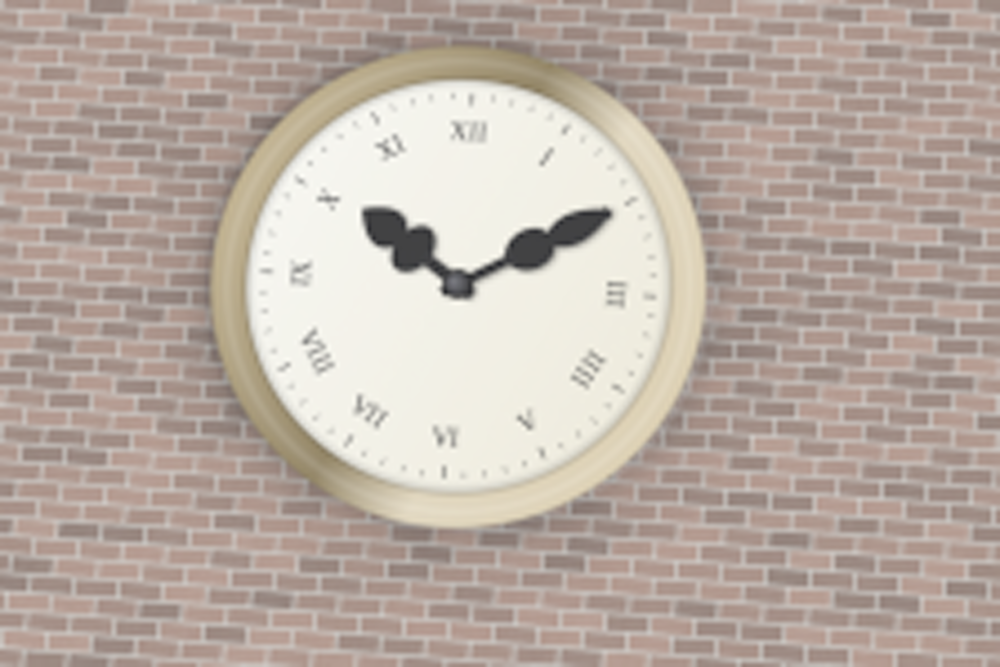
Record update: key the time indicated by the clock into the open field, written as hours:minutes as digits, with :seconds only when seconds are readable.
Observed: 10:10
